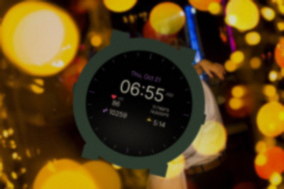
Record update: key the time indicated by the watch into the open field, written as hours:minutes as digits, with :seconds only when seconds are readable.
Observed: 6:55
